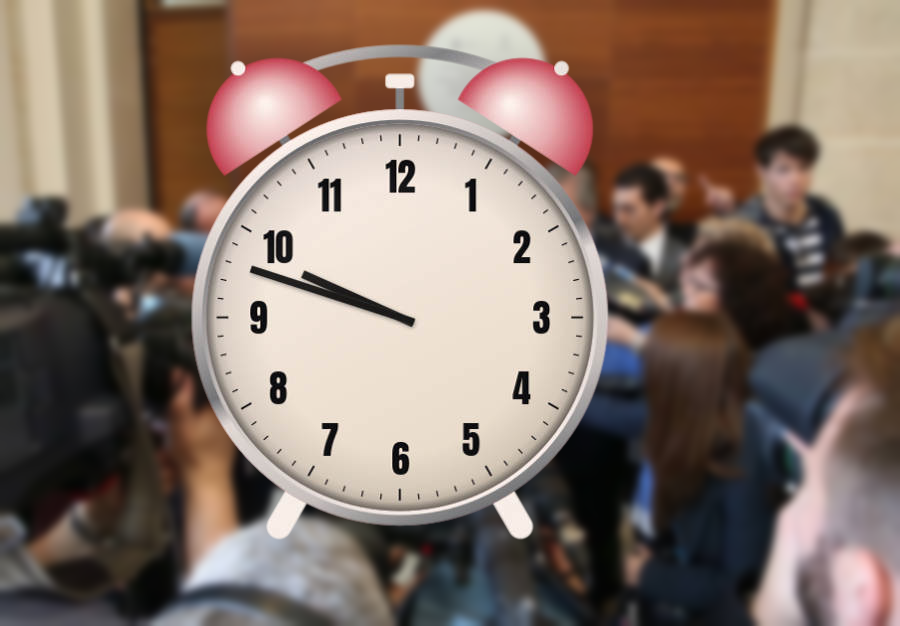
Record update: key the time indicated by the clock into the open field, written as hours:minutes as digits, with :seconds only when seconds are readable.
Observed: 9:48
